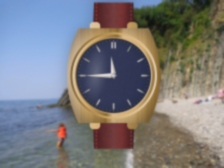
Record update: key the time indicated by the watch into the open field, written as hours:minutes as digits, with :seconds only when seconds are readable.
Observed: 11:45
